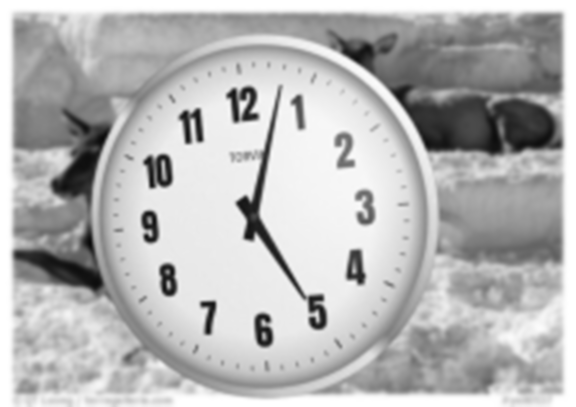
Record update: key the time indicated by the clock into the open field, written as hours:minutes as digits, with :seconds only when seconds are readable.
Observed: 5:03
